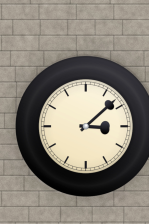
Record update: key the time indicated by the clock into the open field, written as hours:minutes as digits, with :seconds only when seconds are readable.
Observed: 3:08
